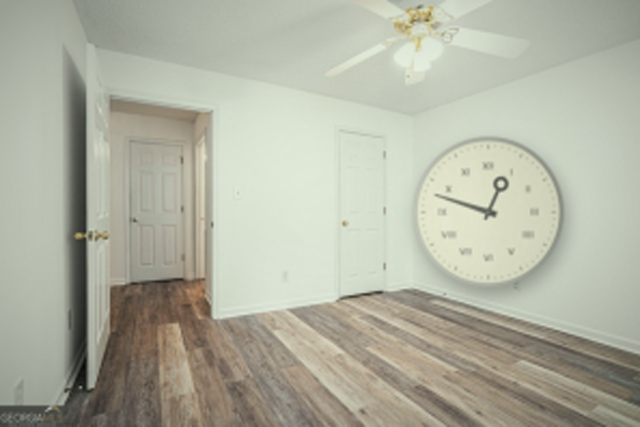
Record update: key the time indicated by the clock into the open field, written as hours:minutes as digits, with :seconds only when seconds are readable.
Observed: 12:48
